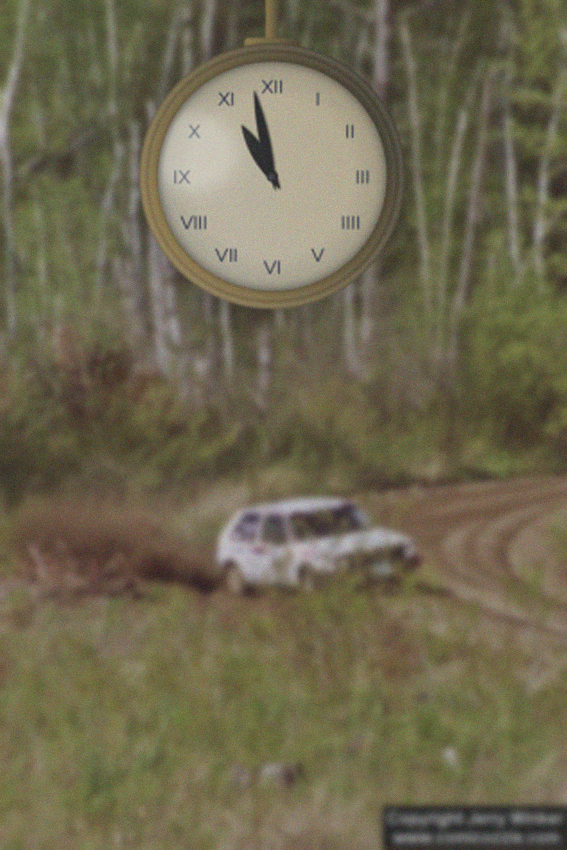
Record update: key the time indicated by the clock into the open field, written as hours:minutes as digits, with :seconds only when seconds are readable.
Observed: 10:58
